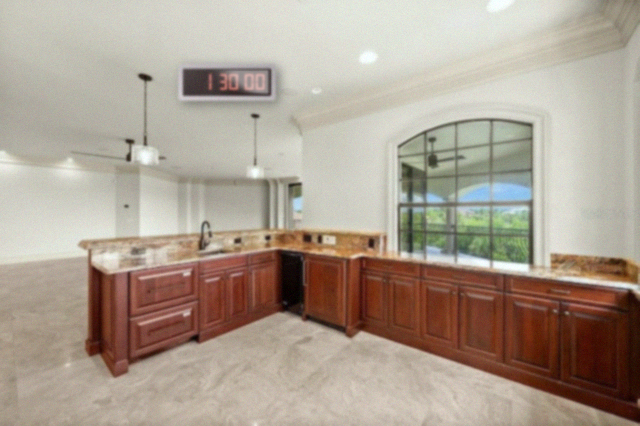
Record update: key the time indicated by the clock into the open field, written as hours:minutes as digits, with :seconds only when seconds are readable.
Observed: 1:30:00
